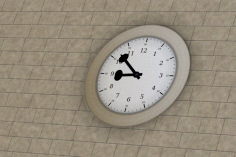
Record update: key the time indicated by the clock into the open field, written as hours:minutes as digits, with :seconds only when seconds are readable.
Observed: 8:52
